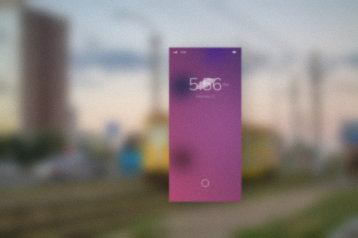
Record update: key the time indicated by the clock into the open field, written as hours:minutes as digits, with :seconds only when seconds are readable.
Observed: 5:56
